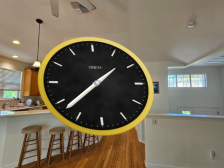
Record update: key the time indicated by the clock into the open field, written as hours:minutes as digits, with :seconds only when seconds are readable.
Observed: 1:38
